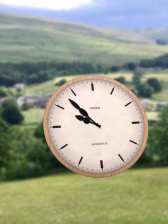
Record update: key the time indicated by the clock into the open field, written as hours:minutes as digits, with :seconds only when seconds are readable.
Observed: 9:53
